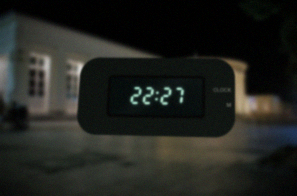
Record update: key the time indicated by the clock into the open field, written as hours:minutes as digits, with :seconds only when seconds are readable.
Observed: 22:27
